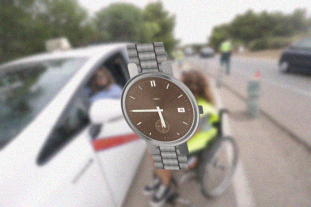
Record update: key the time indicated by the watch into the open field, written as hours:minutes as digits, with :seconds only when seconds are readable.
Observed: 5:45
